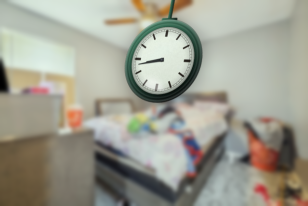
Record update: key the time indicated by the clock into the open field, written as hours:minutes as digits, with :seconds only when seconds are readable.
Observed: 8:43
